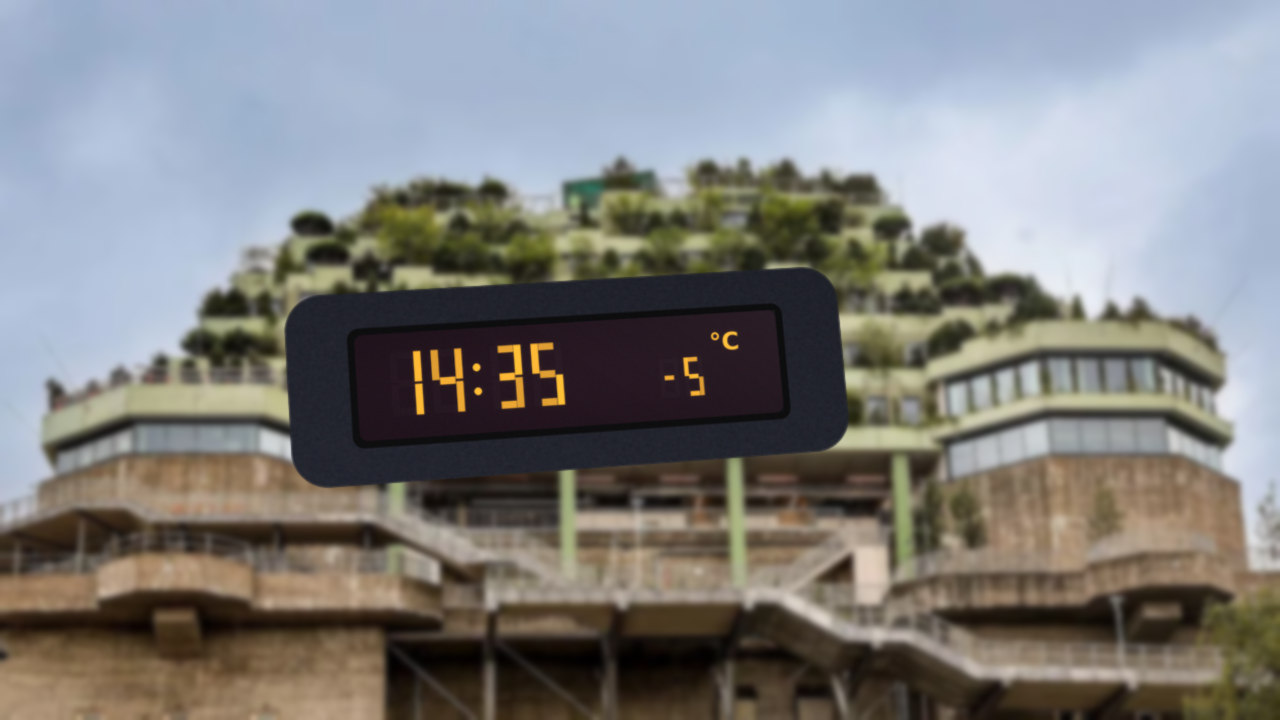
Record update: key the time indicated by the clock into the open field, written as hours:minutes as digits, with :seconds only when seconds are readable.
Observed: 14:35
